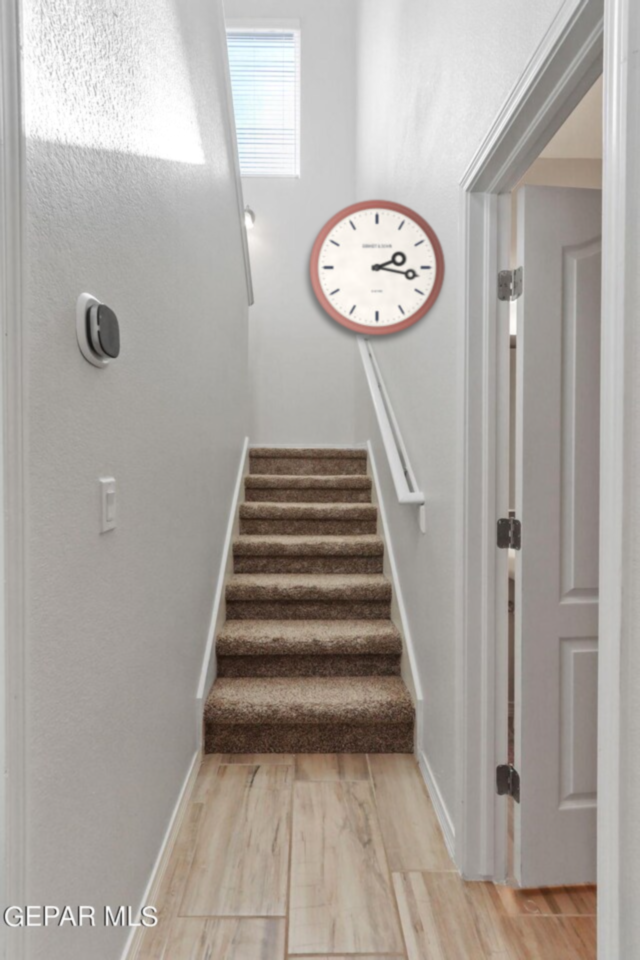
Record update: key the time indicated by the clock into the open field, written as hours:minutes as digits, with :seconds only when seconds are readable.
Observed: 2:17
